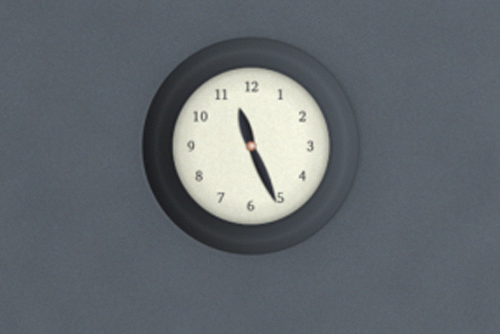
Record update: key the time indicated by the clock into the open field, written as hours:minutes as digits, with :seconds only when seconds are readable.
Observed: 11:26
